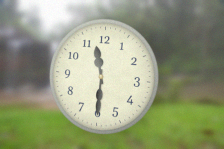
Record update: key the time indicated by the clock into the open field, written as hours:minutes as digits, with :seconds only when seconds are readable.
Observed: 11:30
